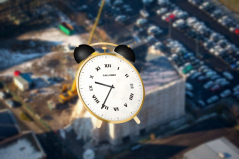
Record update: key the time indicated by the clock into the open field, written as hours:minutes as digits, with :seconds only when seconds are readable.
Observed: 9:36
